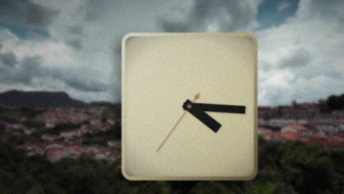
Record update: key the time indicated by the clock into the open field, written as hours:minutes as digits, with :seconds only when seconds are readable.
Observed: 4:15:36
